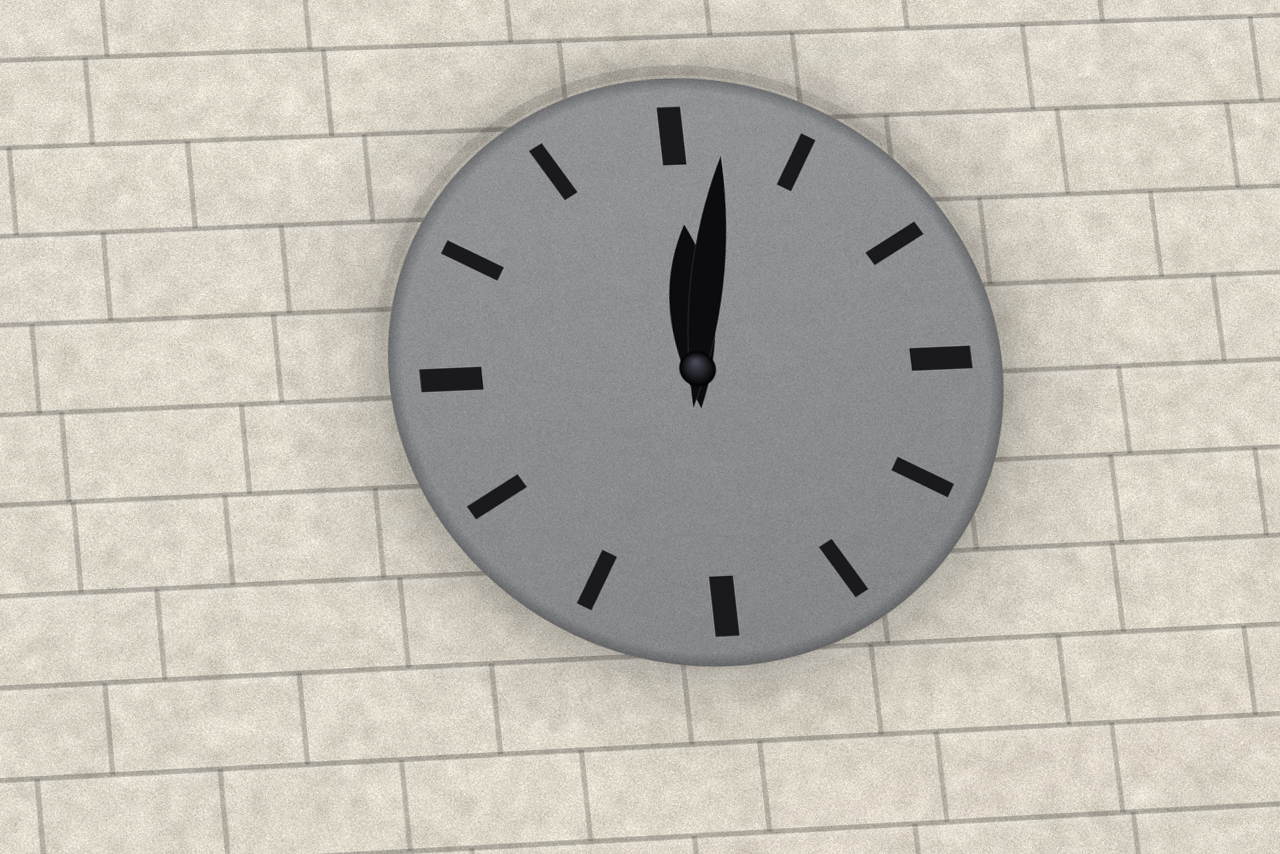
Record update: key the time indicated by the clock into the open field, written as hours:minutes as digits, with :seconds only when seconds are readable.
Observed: 12:02
